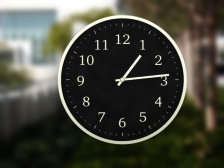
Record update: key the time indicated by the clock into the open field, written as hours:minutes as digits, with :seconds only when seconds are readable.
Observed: 1:14
